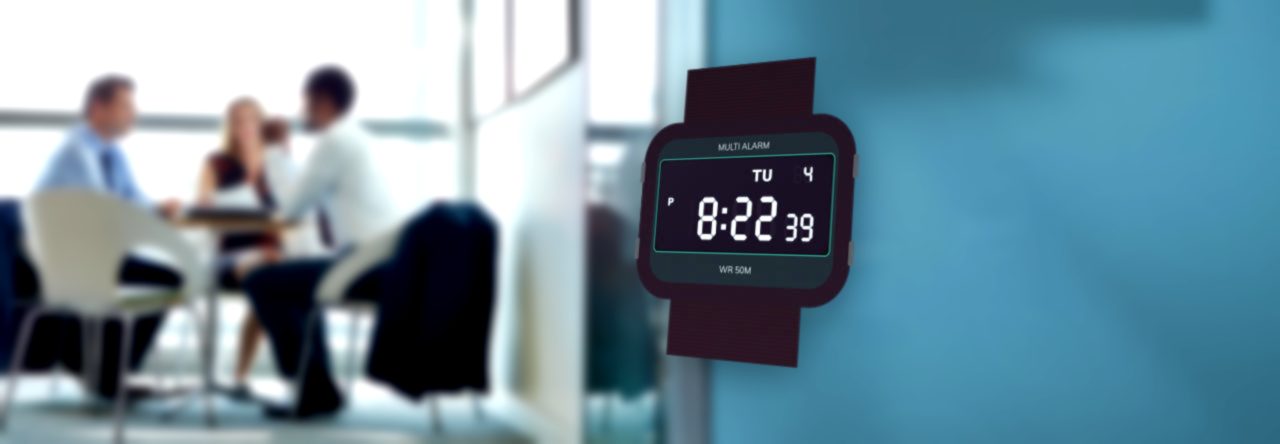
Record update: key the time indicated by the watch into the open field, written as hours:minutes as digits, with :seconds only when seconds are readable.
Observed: 8:22:39
